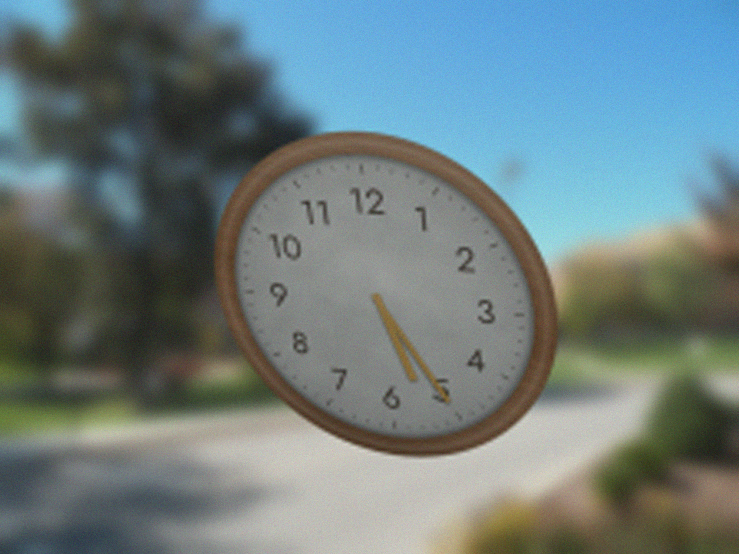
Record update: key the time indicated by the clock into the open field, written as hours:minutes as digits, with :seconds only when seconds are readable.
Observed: 5:25
